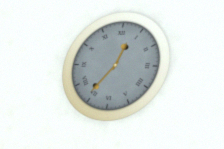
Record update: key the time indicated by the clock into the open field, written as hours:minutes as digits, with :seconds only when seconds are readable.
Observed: 12:36
